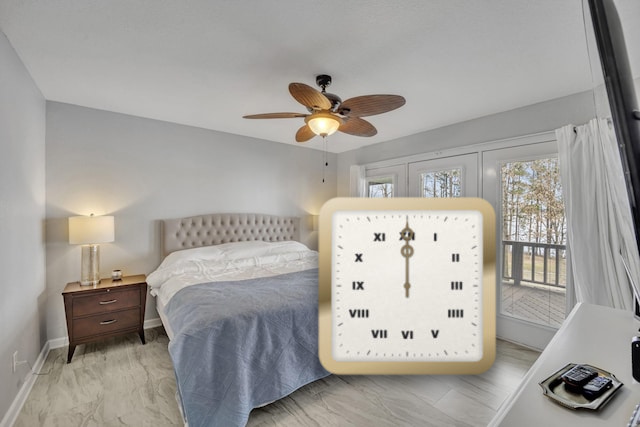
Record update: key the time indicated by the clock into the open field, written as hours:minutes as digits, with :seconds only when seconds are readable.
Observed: 12:00
